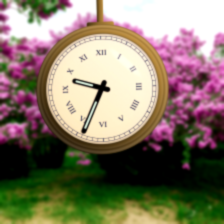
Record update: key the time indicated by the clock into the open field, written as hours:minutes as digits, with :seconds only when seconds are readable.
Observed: 9:34
